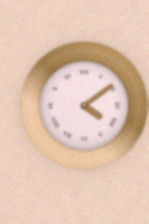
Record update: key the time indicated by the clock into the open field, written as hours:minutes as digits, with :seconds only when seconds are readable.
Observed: 4:09
